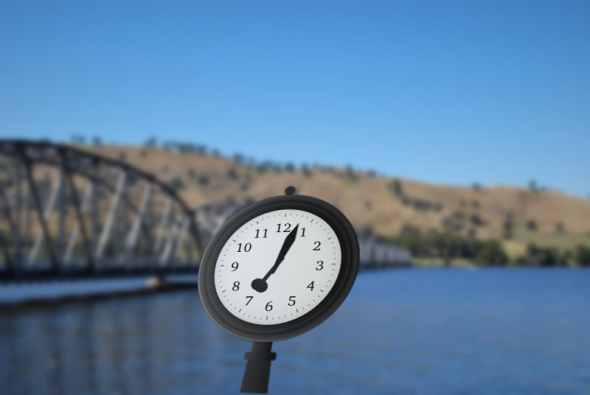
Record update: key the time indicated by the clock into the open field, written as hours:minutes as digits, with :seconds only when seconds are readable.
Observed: 7:03
